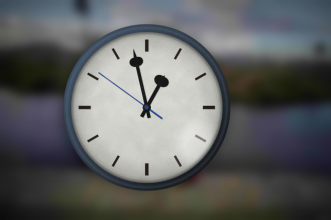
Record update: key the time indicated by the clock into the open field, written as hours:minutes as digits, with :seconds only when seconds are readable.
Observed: 12:57:51
